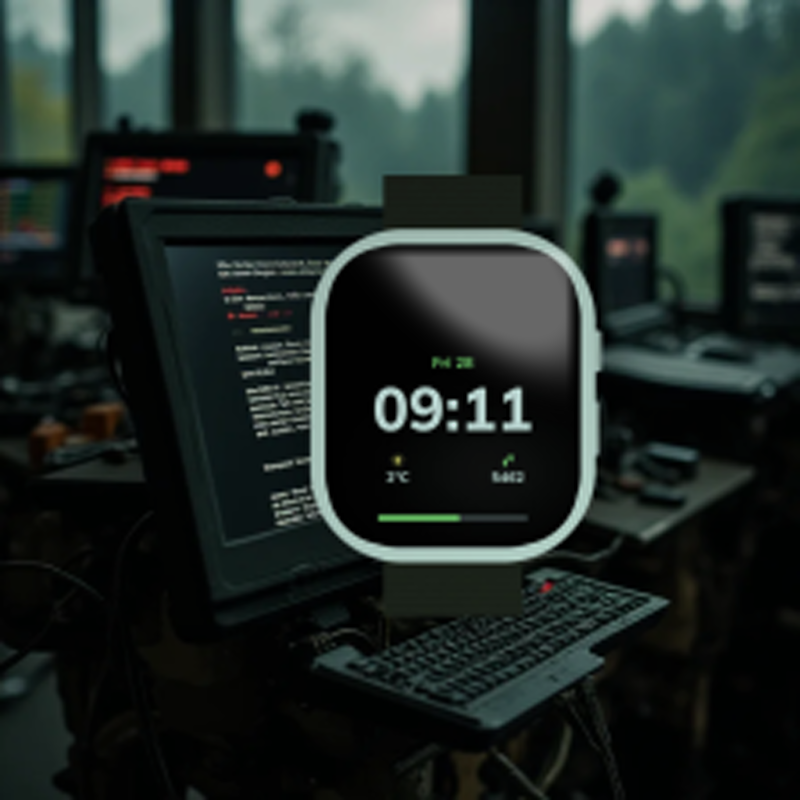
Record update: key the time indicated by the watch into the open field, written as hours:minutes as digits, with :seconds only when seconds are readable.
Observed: 9:11
